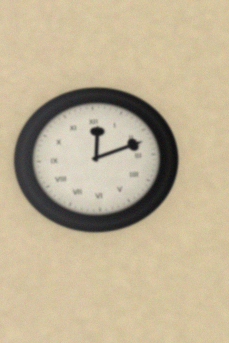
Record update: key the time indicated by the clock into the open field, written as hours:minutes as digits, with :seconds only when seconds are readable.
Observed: 12:12
